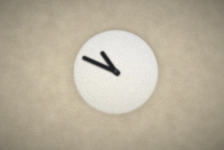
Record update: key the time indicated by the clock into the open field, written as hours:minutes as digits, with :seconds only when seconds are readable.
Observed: 10:49
